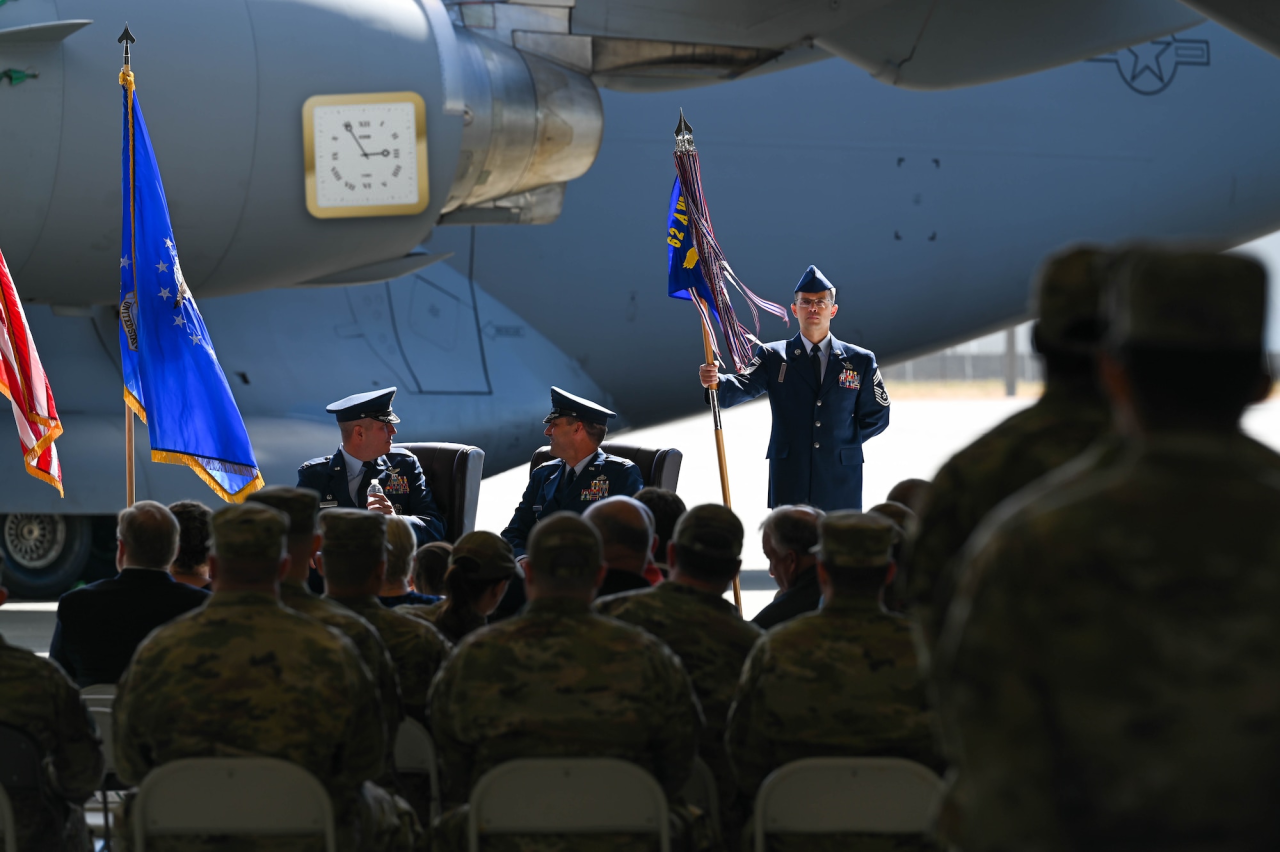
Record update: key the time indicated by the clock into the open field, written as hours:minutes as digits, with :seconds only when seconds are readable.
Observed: 2:55
